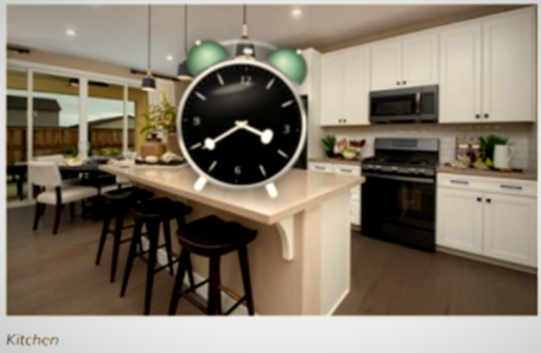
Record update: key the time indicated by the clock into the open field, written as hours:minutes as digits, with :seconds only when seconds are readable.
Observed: 3:39
